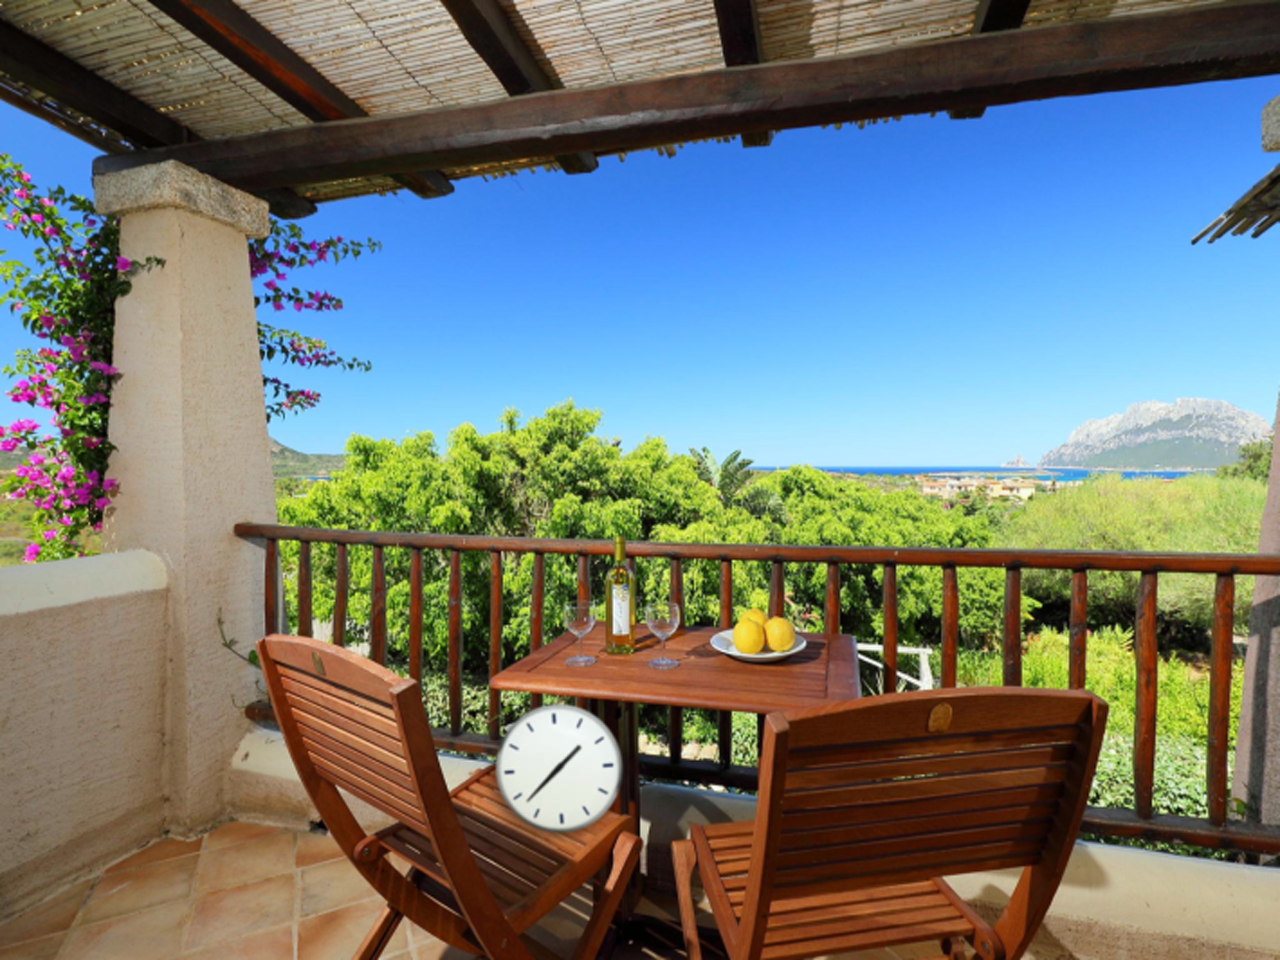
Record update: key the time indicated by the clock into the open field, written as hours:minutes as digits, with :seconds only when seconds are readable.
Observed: 1:38
